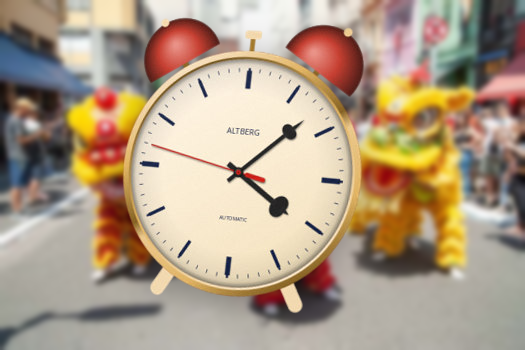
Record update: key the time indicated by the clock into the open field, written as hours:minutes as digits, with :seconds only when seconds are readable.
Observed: 4:07:47
